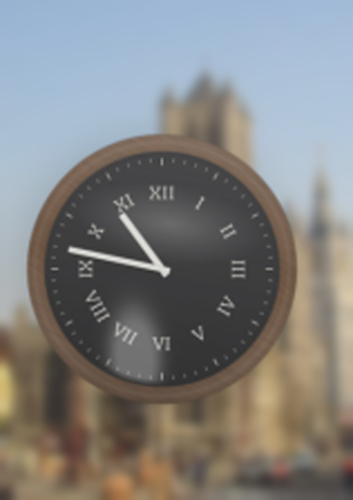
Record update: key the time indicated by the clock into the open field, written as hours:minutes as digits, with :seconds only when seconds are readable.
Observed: 10:47
